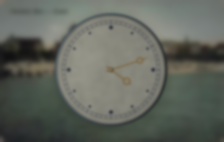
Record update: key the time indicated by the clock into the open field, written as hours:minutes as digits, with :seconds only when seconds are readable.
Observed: 4:12
